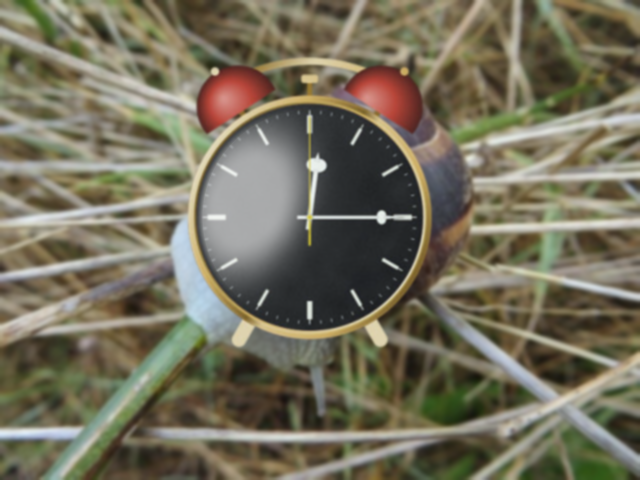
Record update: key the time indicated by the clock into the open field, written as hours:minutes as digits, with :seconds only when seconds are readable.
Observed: 12:15:00
